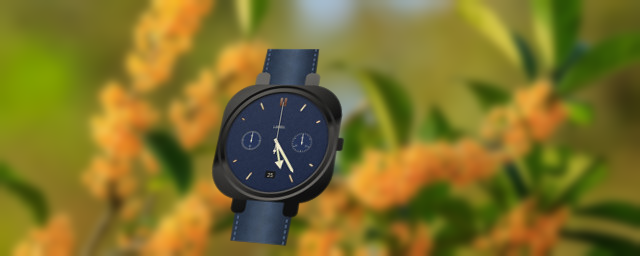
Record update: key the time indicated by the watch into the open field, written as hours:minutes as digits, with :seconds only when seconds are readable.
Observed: 5:24
